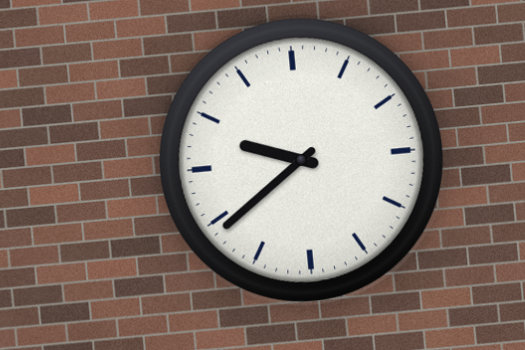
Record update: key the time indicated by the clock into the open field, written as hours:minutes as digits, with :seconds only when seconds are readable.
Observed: 9:39
